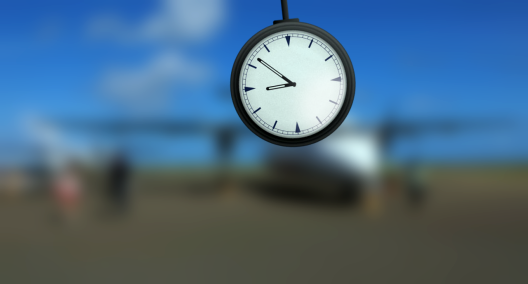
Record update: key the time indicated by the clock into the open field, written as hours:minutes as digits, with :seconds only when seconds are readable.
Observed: 8:52
